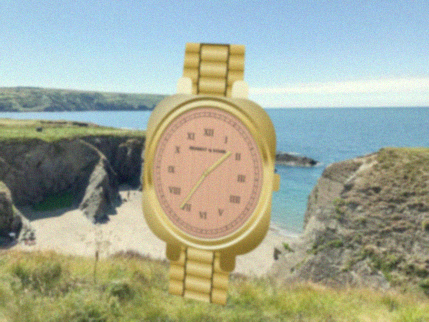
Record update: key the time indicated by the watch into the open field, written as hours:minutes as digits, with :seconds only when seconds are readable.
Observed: 1:36
